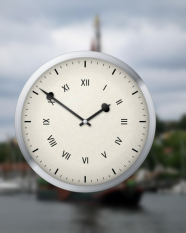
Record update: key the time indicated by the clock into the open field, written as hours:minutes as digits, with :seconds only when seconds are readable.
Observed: 1:51
